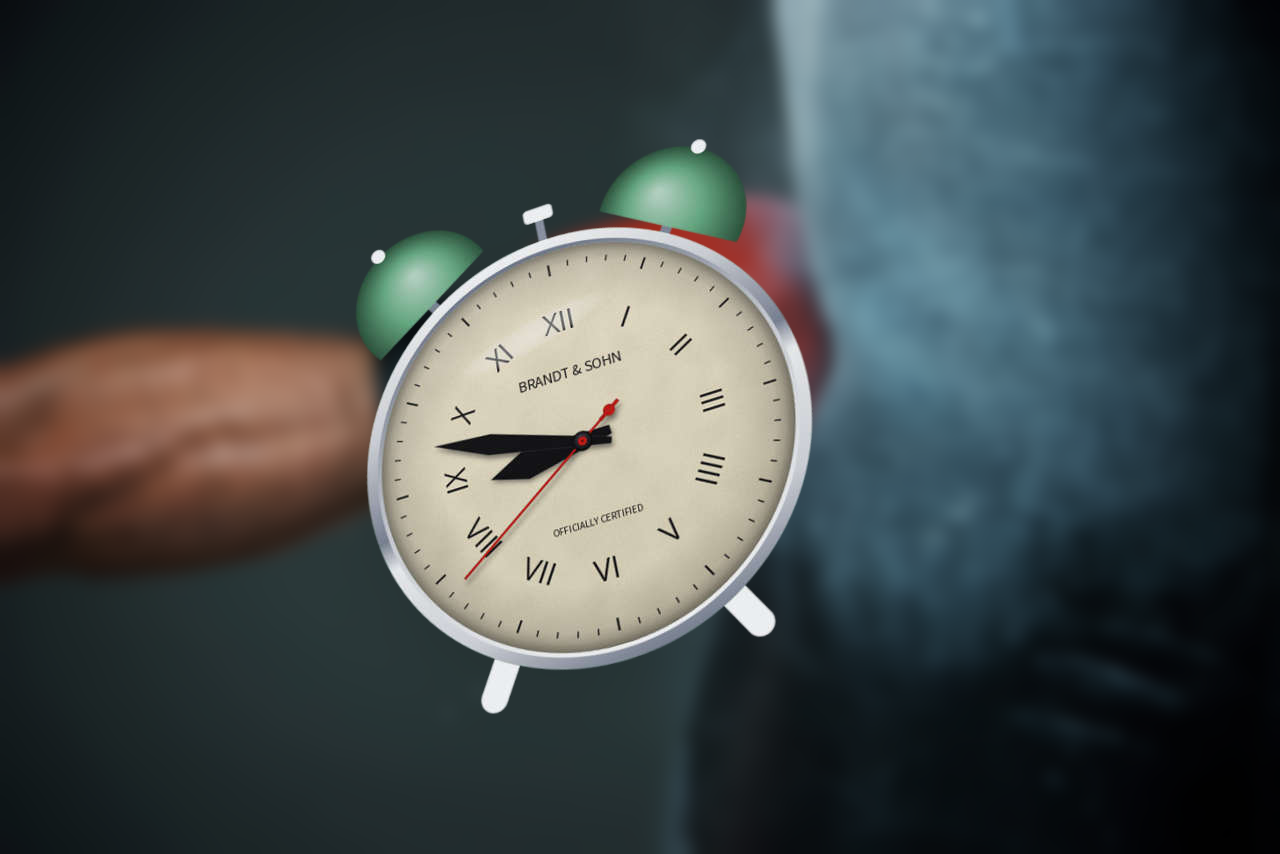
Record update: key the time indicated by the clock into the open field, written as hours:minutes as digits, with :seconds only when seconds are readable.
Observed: 8:47:39
